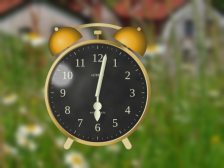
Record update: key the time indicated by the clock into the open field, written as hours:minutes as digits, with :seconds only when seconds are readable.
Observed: 6:02
